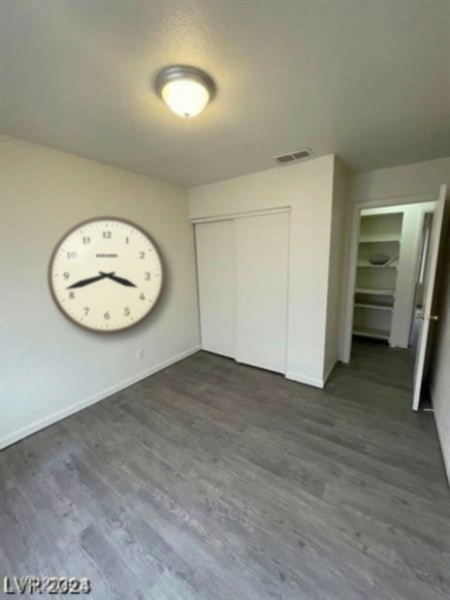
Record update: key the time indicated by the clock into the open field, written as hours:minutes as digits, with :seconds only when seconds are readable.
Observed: 3:42
